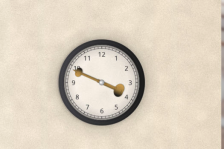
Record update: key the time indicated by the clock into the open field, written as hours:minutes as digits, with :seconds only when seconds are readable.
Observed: 3:49
